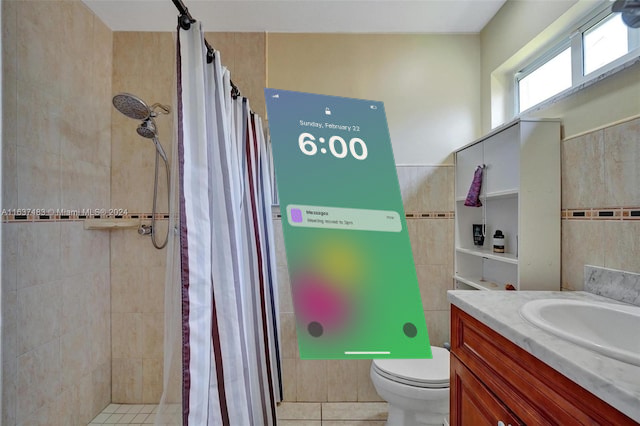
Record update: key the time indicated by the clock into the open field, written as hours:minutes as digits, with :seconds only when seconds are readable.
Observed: 6:00
